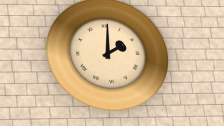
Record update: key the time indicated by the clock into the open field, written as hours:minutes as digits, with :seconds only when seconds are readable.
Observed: 2:01
